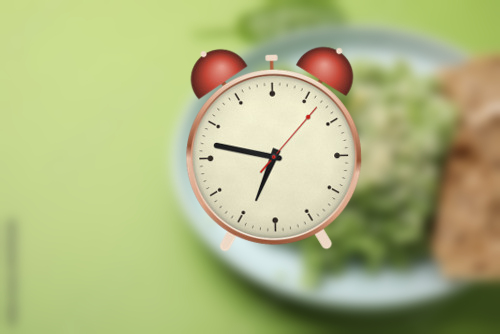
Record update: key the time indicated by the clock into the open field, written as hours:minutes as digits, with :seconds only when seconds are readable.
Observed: 6:47:07
